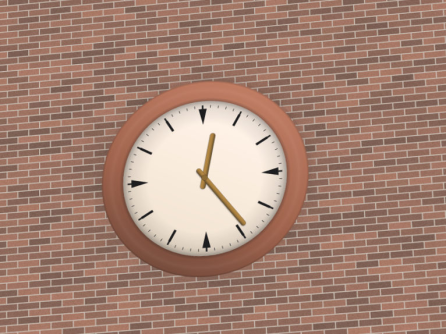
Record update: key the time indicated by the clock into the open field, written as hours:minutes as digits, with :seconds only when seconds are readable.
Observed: 12:24
